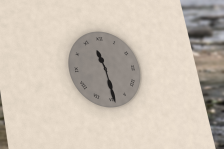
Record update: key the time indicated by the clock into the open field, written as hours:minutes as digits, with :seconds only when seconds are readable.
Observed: 11:29
